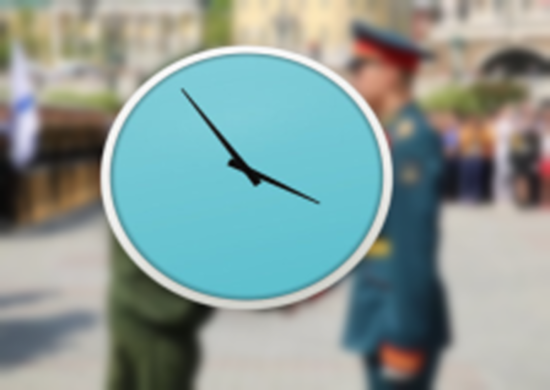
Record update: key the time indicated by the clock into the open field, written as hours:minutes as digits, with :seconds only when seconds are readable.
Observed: 3:54
